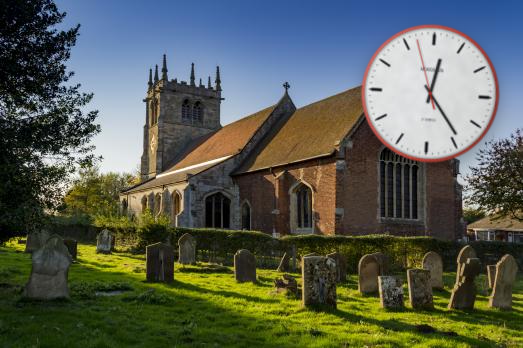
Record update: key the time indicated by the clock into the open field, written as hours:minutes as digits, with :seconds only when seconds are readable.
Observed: 12:23:57
